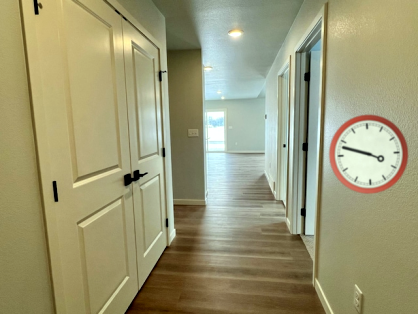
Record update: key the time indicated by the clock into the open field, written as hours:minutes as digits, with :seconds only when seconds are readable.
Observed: 3:48
